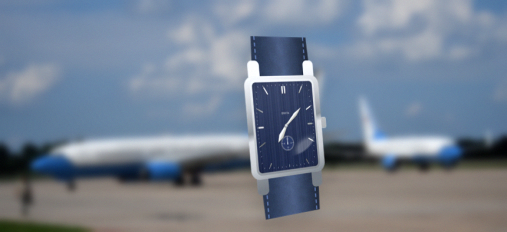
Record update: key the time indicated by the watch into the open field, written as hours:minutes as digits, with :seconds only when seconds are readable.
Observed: 7:08
